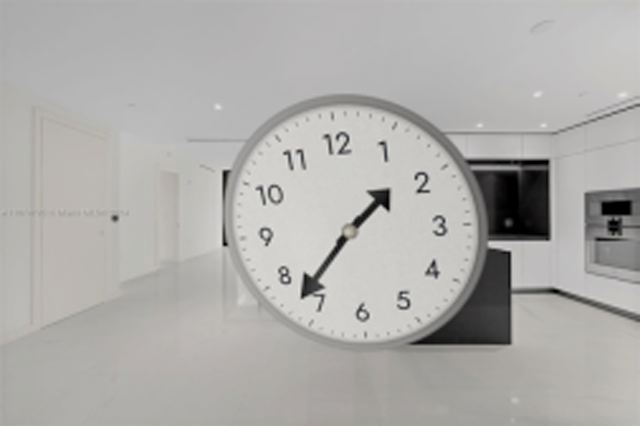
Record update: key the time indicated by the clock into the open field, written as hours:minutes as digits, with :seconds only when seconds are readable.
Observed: 1:37
